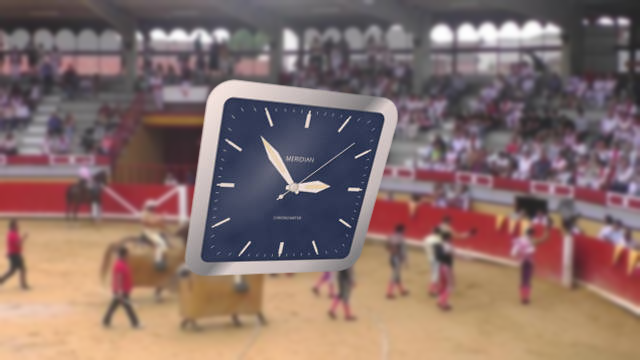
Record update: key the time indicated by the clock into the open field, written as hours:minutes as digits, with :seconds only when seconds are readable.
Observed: 2:53:08
